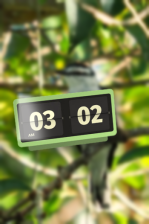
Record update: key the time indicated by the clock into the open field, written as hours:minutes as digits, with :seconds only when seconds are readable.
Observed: 3:02
